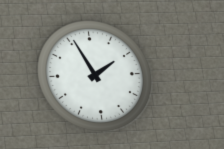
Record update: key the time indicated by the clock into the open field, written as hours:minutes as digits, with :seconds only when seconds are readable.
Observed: 1:56
